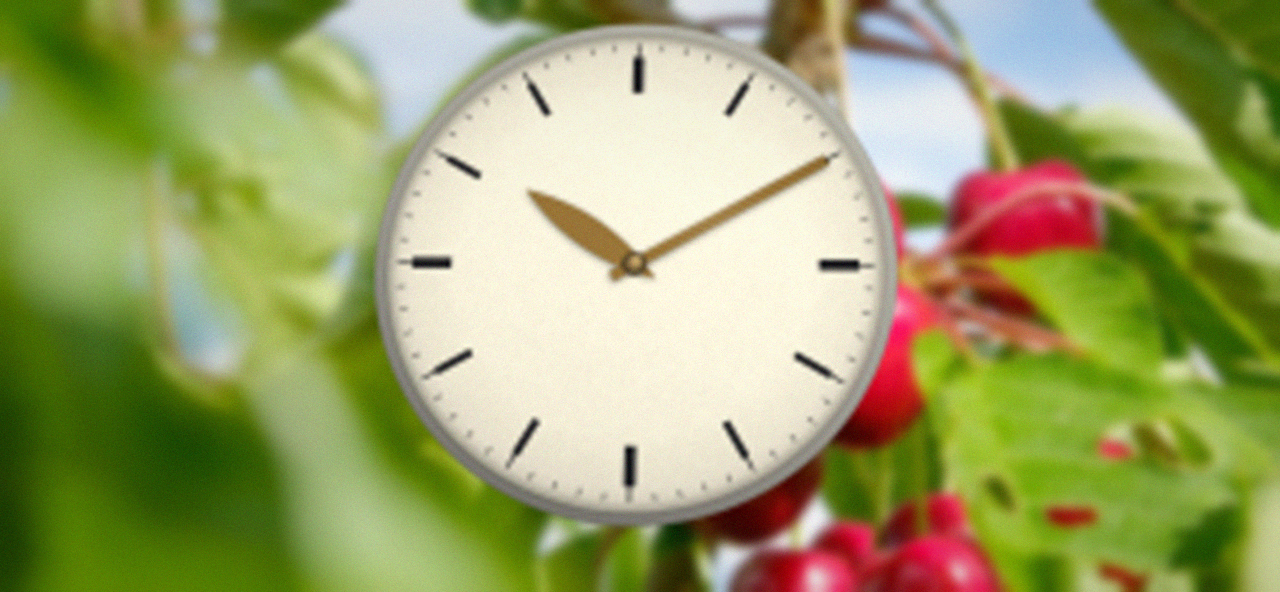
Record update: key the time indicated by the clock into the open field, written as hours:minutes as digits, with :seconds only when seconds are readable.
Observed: 10:10
